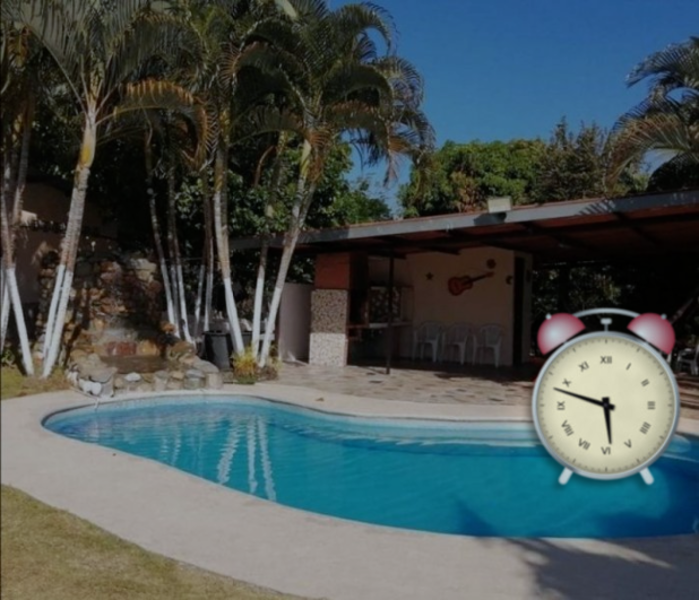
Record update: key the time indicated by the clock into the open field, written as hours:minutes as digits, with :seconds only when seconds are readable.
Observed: 5:48
